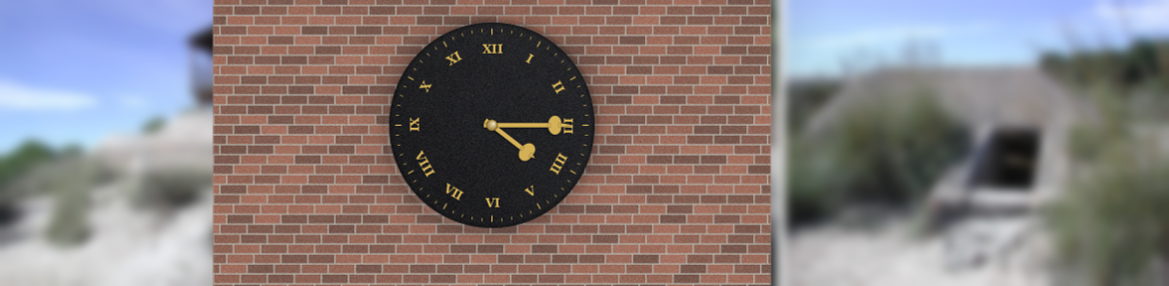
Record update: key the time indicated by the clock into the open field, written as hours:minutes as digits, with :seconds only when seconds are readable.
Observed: 4:15
